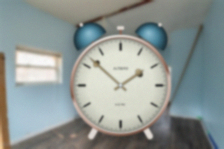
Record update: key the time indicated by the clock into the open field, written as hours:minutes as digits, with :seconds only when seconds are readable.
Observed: 1:52
